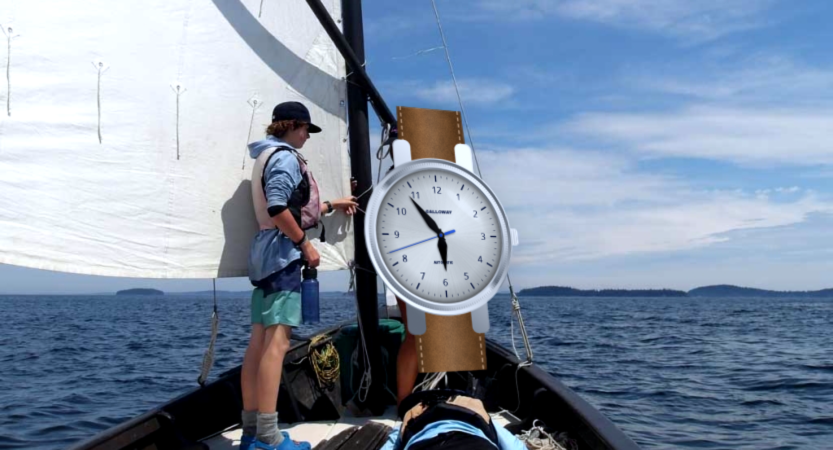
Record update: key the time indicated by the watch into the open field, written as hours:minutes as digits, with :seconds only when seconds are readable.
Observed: 5:53:42
